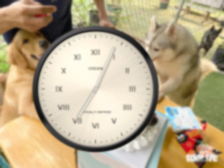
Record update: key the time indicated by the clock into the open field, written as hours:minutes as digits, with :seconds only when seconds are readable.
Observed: 7:04
